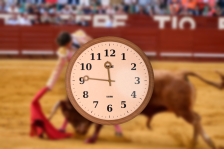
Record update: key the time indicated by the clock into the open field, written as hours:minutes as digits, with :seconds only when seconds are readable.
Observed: 11:46
